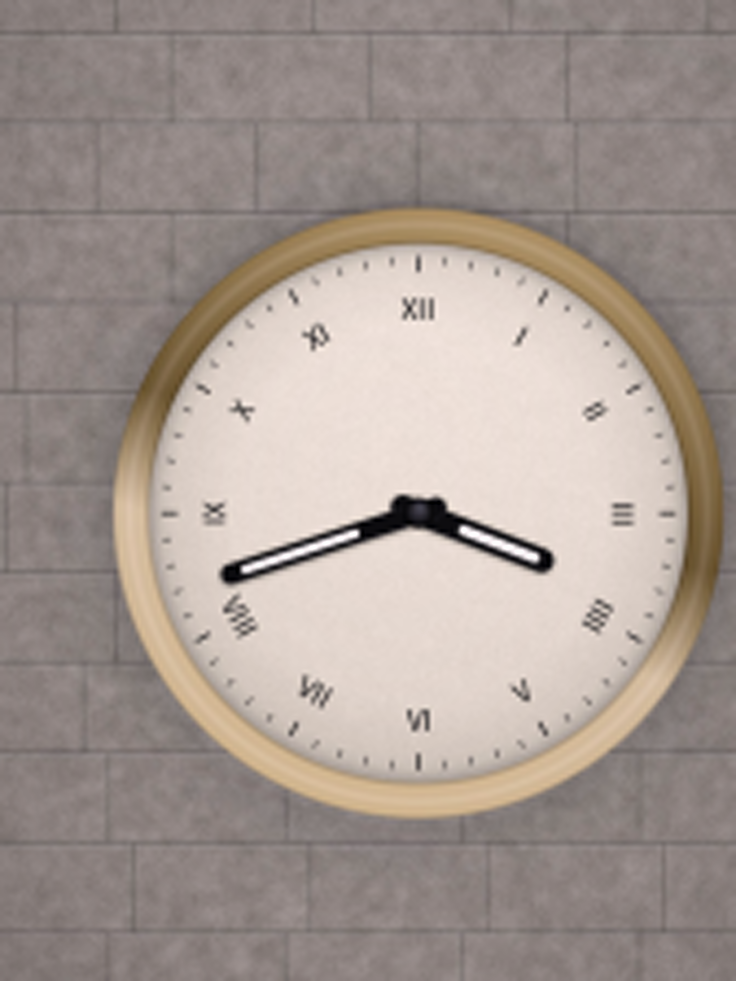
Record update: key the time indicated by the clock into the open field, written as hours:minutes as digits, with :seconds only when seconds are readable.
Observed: 3:42
